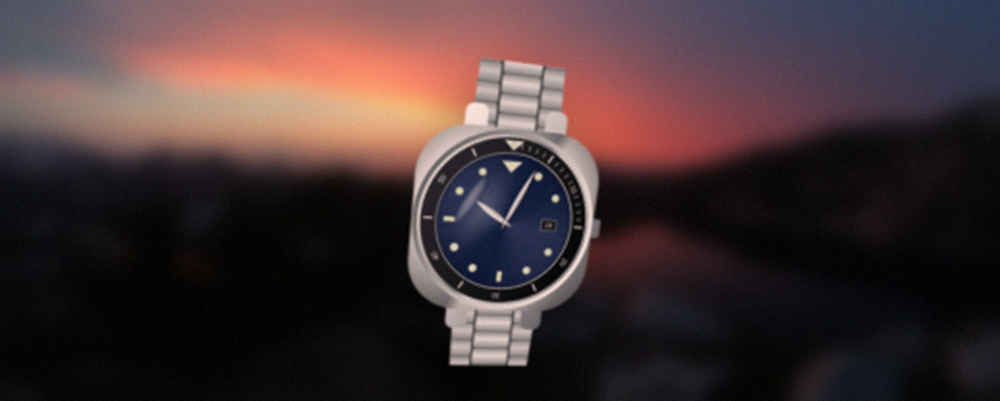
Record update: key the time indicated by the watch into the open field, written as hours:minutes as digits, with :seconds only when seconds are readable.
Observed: 10:04
